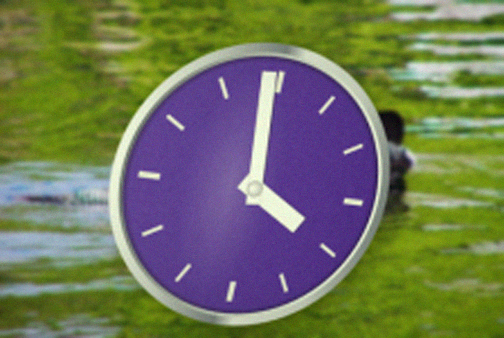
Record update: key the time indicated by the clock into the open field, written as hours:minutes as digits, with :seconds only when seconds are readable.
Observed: 3:59
